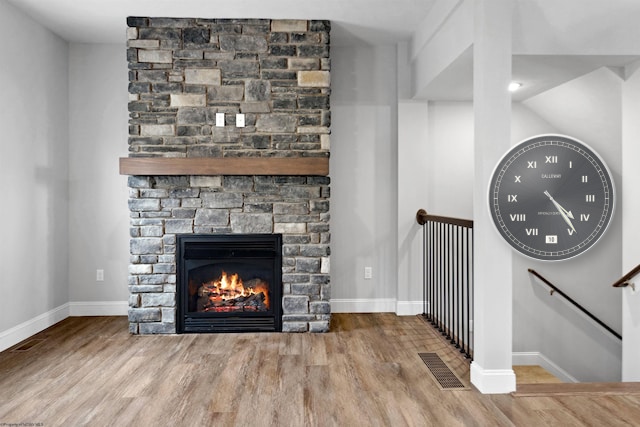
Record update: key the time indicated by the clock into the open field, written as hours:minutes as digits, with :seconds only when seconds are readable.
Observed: 4:24
